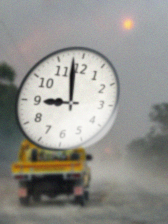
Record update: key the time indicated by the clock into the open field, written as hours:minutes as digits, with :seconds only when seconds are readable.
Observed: 8:58
